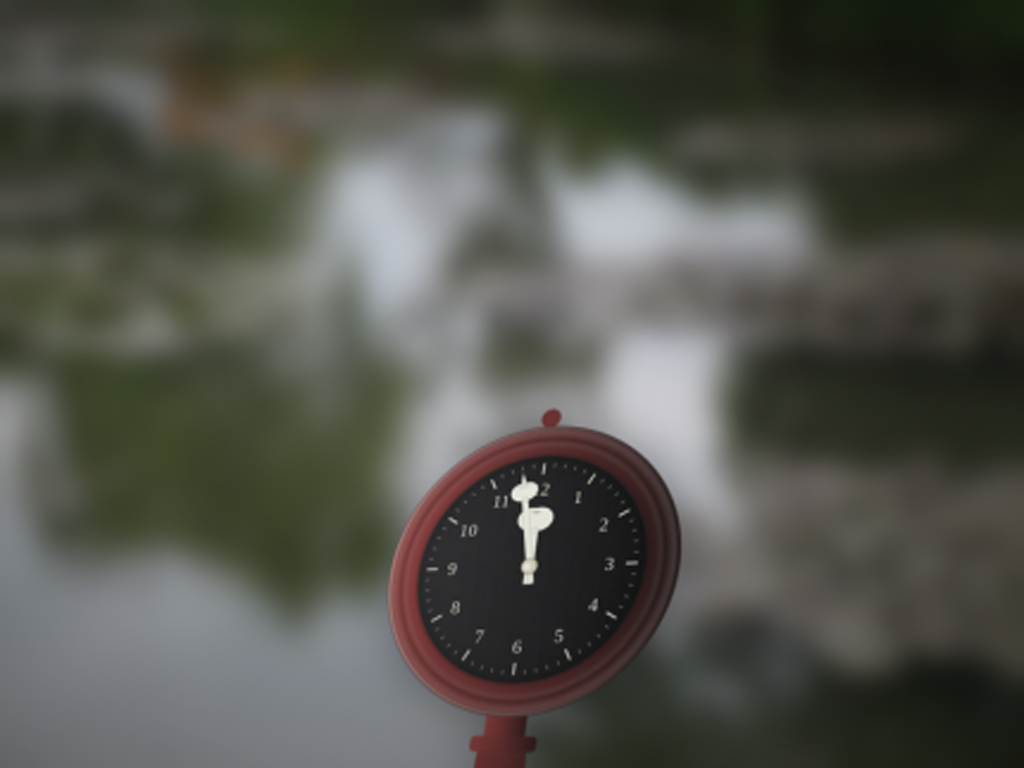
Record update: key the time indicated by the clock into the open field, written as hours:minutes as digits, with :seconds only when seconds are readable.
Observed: 11:58
